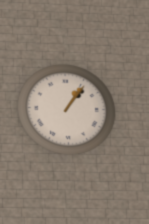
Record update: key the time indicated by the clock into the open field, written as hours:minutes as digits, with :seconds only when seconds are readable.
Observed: 1:06
